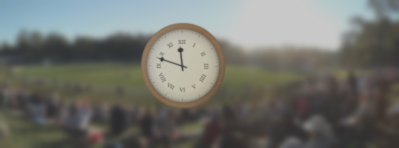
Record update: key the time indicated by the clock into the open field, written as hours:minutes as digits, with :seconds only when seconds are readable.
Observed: 11:48
